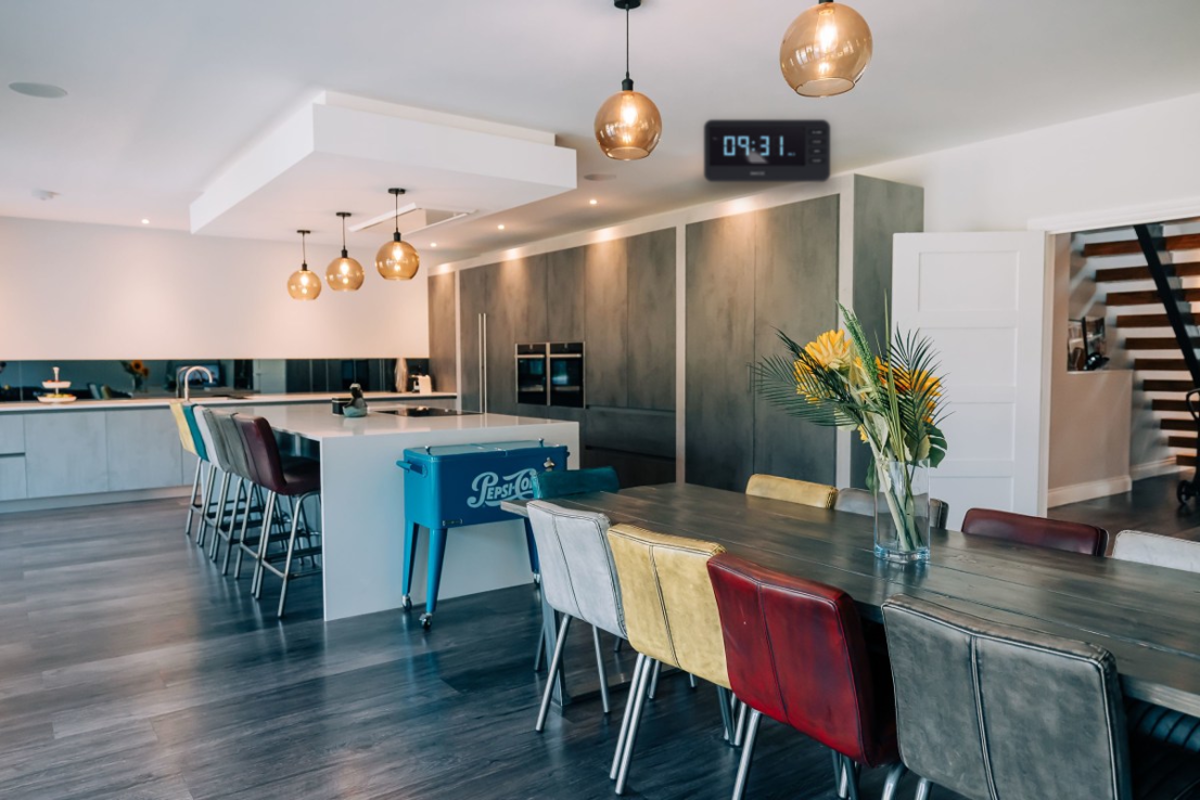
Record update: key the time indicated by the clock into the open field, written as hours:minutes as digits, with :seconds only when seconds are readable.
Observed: 9:31
